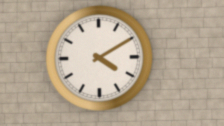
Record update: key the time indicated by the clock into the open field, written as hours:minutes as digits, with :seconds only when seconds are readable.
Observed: 4:10
